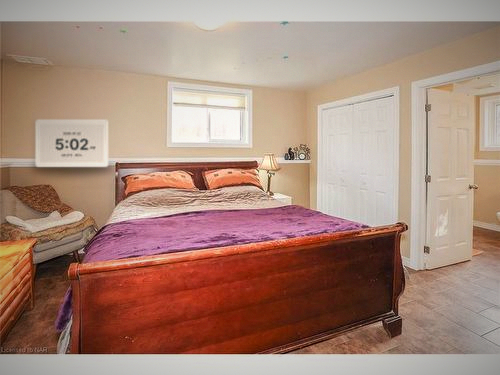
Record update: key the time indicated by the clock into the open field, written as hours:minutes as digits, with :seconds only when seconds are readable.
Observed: 5:02
